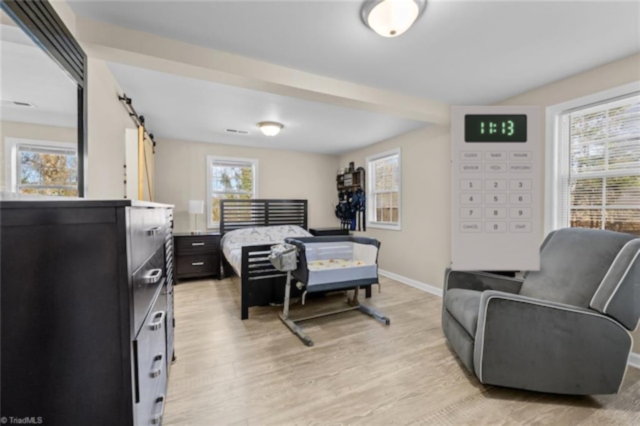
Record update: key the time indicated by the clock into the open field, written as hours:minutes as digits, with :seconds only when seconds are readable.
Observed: 11:13
